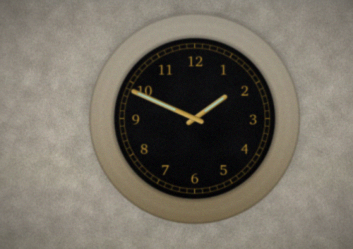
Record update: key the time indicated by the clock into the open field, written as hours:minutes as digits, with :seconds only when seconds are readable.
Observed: 1:49
